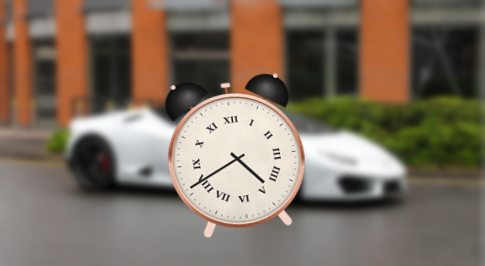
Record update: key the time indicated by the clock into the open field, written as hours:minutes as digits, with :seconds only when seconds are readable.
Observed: 4:41
